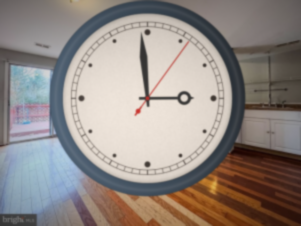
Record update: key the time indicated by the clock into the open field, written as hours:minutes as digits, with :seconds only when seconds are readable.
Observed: 2:59:06
